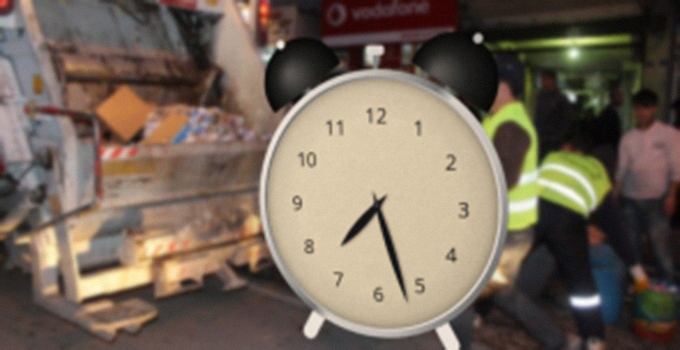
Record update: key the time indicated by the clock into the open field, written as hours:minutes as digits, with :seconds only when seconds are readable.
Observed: 7:27
